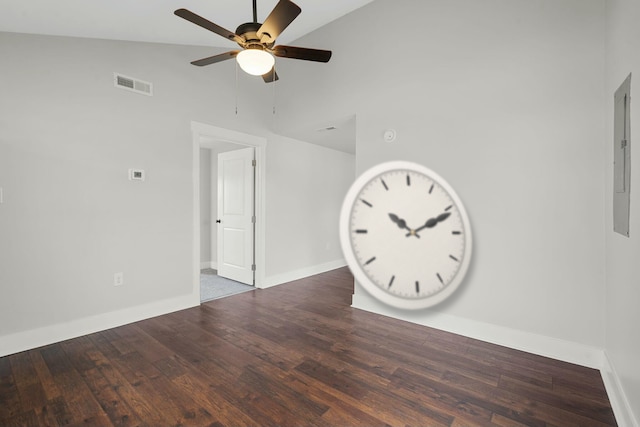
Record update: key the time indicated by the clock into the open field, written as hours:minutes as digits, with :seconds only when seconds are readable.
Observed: 10:11
